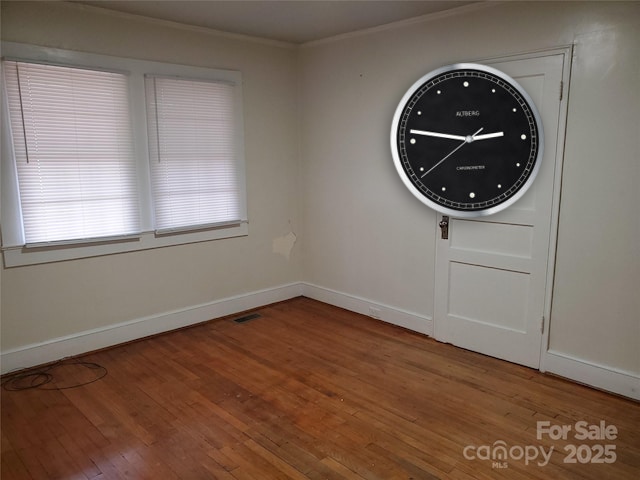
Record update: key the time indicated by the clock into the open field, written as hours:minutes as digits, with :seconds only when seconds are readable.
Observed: 2:46:39
